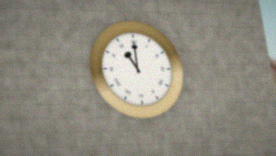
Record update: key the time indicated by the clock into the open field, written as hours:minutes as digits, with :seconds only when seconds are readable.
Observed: 11:00
